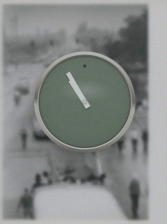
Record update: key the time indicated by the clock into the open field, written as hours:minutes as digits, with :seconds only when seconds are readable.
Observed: 10:55
